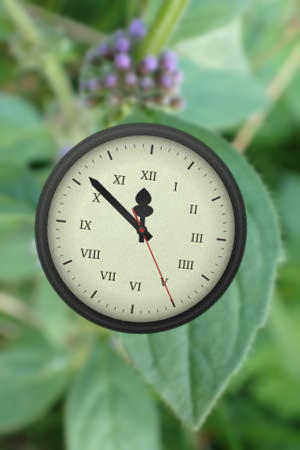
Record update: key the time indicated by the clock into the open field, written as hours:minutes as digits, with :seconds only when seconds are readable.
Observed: 11:51:25
